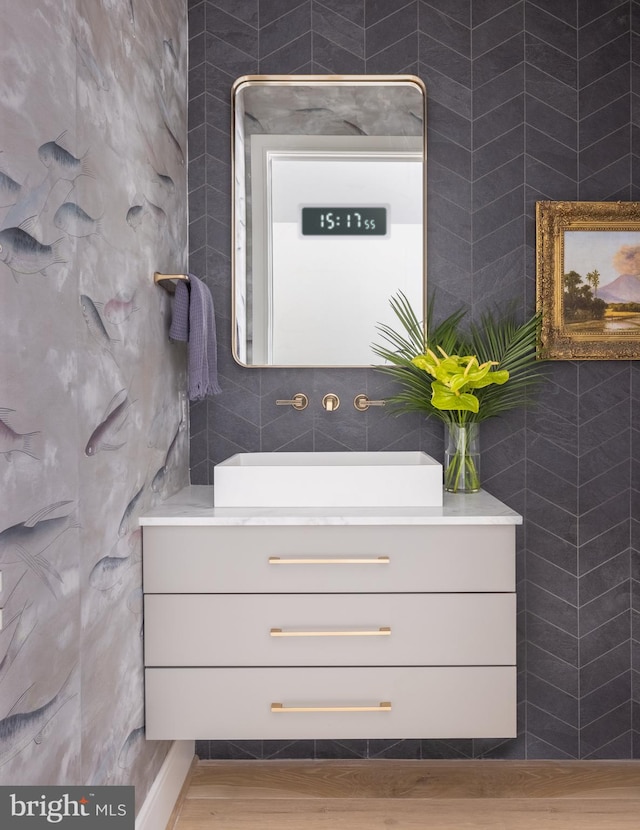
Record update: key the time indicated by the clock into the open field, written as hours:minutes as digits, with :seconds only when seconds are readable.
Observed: 15:17
